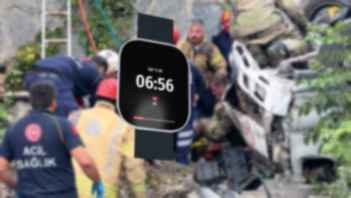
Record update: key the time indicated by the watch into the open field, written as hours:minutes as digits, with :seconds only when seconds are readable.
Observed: 6:56
